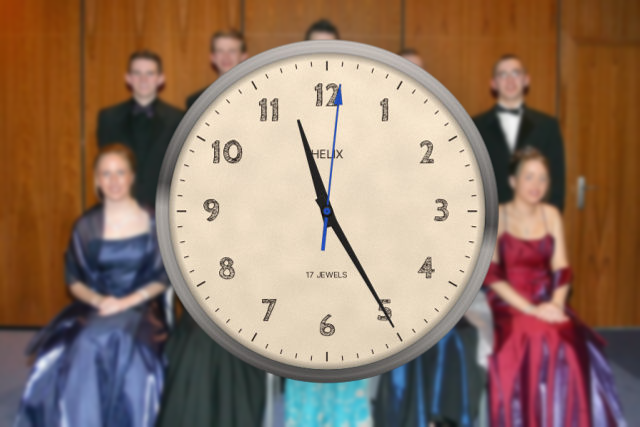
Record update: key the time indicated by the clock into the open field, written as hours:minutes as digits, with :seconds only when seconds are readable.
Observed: 11:25:01
